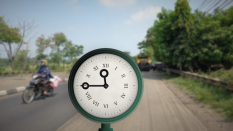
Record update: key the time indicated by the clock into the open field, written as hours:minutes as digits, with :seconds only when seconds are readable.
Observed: 11:45
